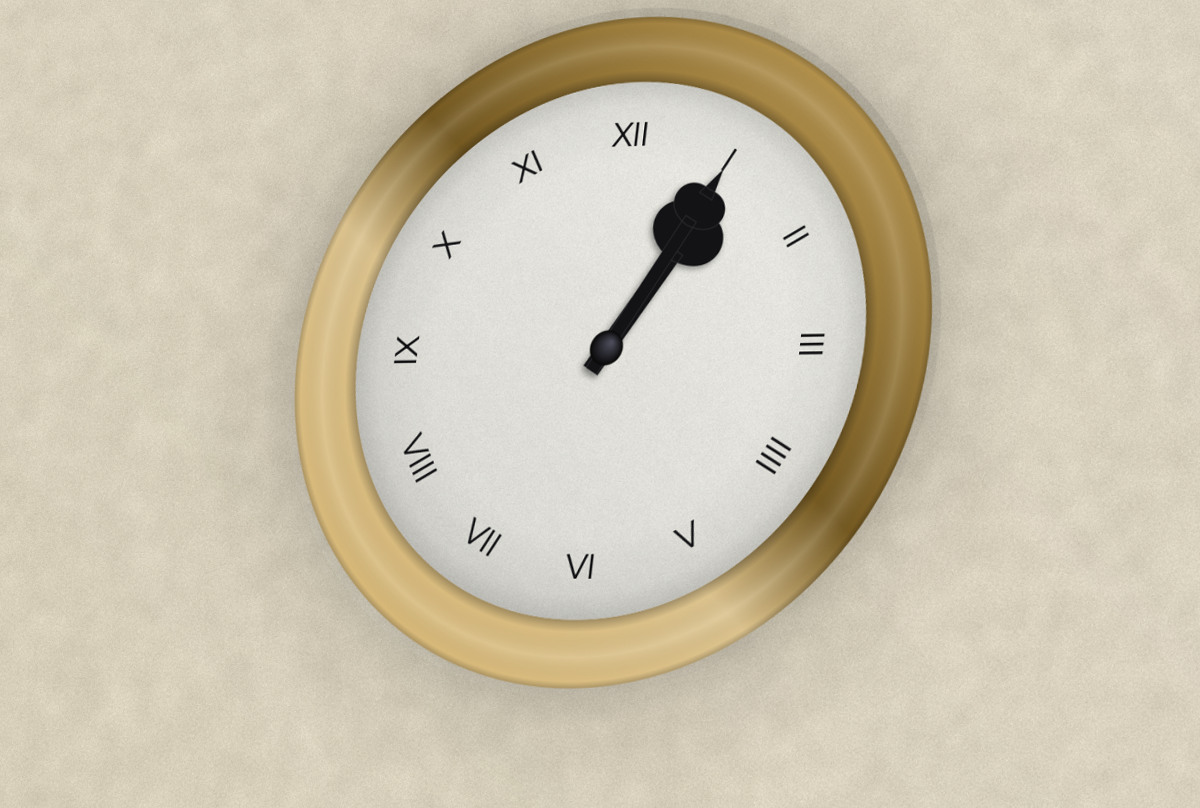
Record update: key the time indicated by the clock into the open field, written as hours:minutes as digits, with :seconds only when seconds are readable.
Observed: 1:05
